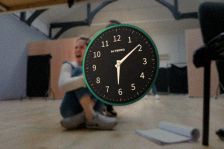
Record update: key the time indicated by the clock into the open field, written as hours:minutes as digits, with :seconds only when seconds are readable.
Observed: 6:09
